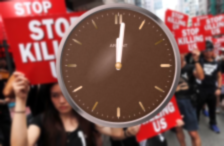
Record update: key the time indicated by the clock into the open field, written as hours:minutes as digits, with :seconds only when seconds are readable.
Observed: 12:01
